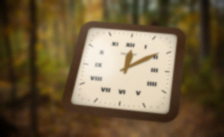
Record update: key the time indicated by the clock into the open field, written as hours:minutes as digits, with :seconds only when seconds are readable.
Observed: 12:09
